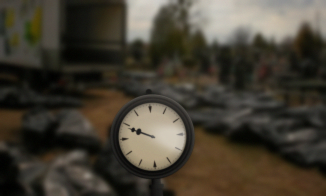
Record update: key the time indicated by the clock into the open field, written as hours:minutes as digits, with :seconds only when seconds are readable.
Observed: 9:49
